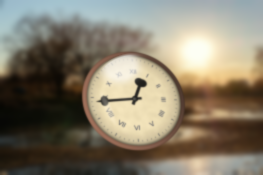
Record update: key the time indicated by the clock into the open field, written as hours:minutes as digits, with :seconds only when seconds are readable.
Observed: 12:44
